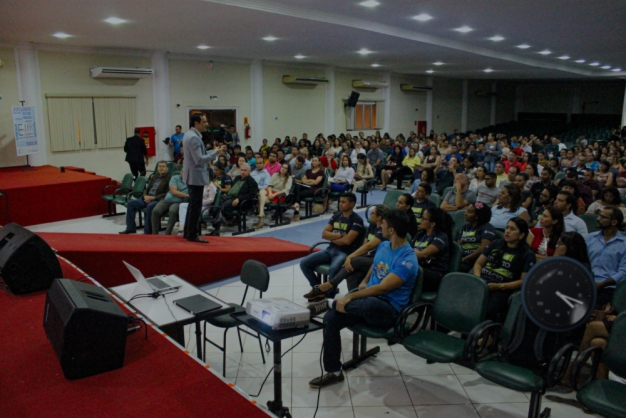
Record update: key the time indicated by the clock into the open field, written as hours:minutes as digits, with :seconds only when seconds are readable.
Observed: 4:18
